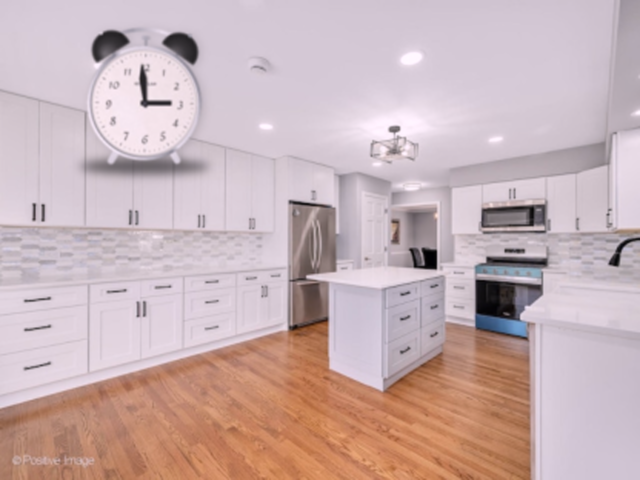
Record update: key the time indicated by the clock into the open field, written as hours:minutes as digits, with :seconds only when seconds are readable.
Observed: 2:59
